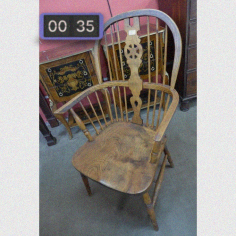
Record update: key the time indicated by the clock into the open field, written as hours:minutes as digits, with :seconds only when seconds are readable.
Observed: 0:35
